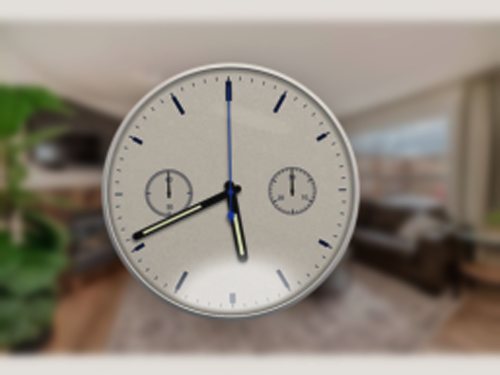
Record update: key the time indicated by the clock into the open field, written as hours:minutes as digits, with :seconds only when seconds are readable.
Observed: 5:41
